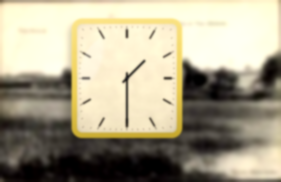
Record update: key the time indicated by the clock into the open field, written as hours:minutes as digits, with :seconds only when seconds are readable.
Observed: 1:30
